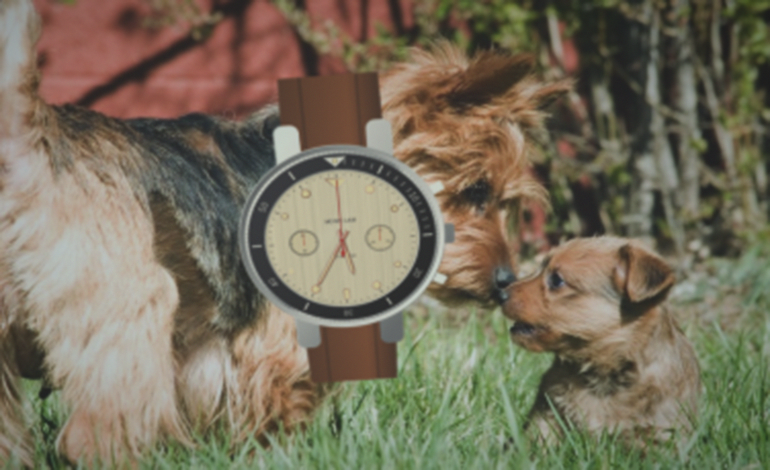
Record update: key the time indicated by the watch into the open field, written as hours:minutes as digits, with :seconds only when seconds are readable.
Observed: 5:35
